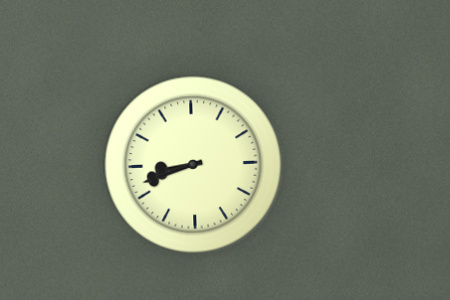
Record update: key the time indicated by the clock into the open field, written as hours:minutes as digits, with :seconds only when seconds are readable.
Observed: 8:42
